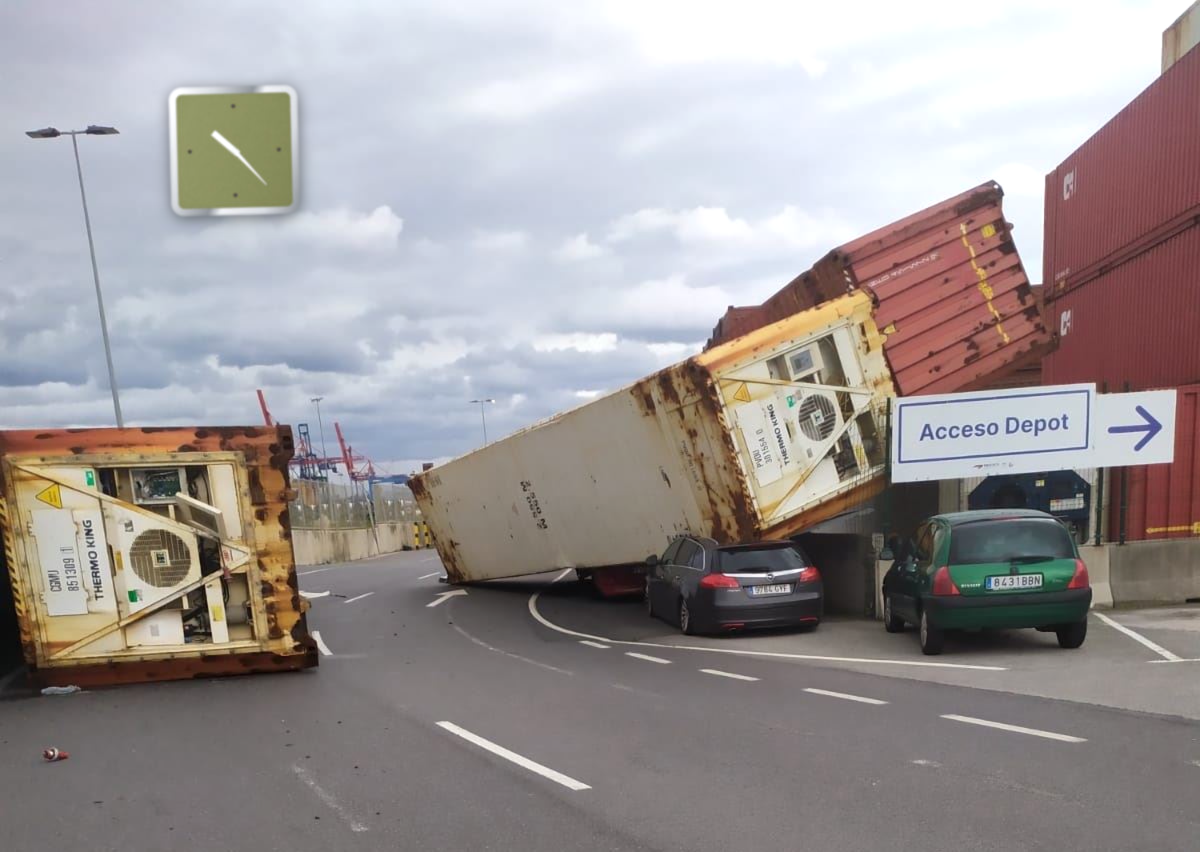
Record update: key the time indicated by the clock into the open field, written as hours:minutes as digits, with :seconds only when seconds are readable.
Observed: 10:23
